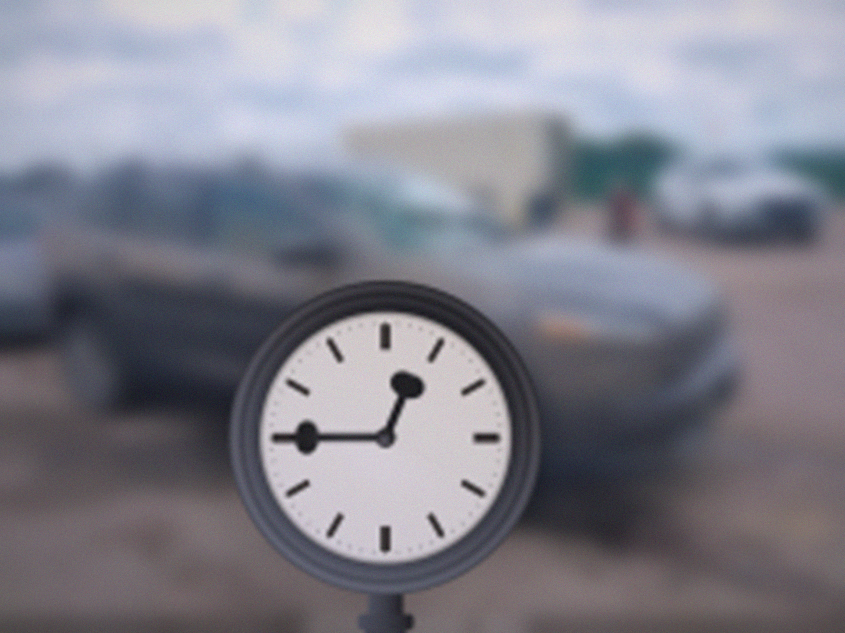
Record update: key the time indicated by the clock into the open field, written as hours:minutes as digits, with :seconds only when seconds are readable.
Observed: 12:45
